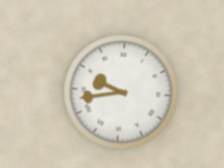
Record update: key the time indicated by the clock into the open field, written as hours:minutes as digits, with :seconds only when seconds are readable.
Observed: 9:43
